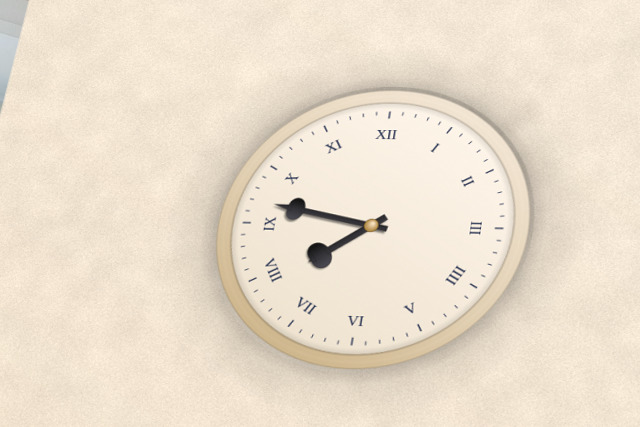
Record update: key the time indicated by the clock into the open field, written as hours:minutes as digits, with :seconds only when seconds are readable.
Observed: 7:47
